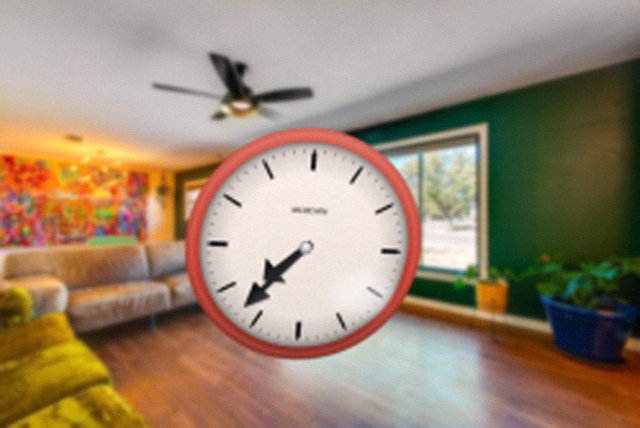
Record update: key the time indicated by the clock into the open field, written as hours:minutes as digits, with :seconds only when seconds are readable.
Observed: 7:37
